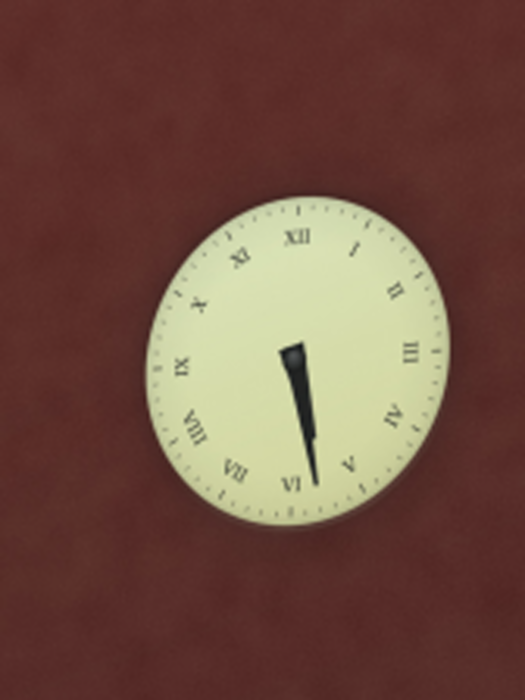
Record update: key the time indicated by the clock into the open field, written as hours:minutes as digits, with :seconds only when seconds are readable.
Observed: 5:28
